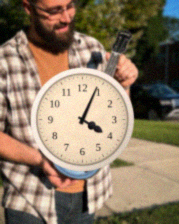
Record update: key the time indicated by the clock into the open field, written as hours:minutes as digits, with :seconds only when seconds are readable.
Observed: 4:04
